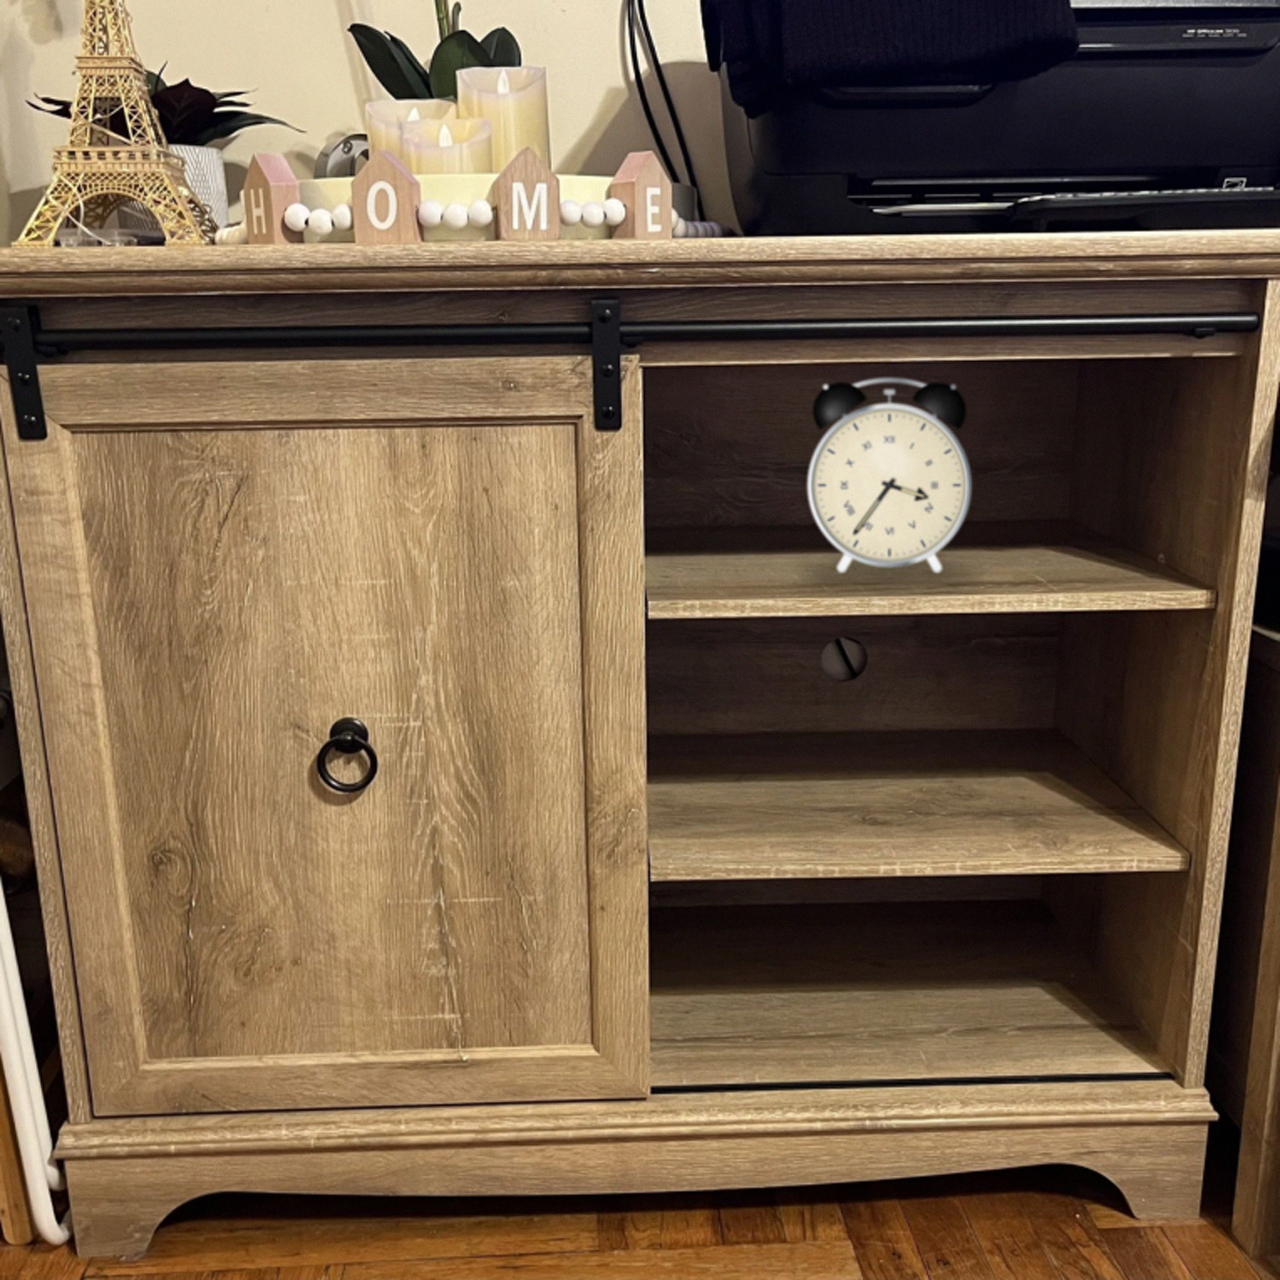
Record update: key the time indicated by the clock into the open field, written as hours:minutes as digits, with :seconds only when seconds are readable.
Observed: 3:36
